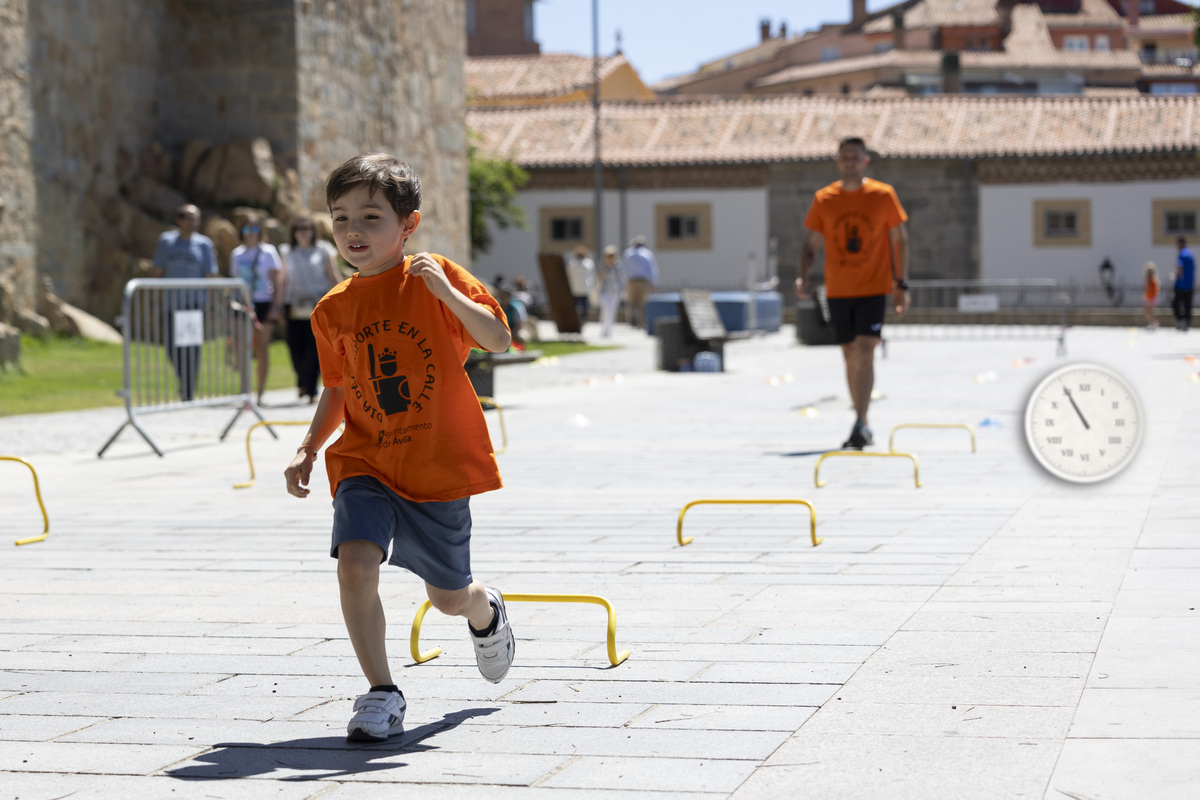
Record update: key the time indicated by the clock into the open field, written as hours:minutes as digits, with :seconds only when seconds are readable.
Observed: 10:55
